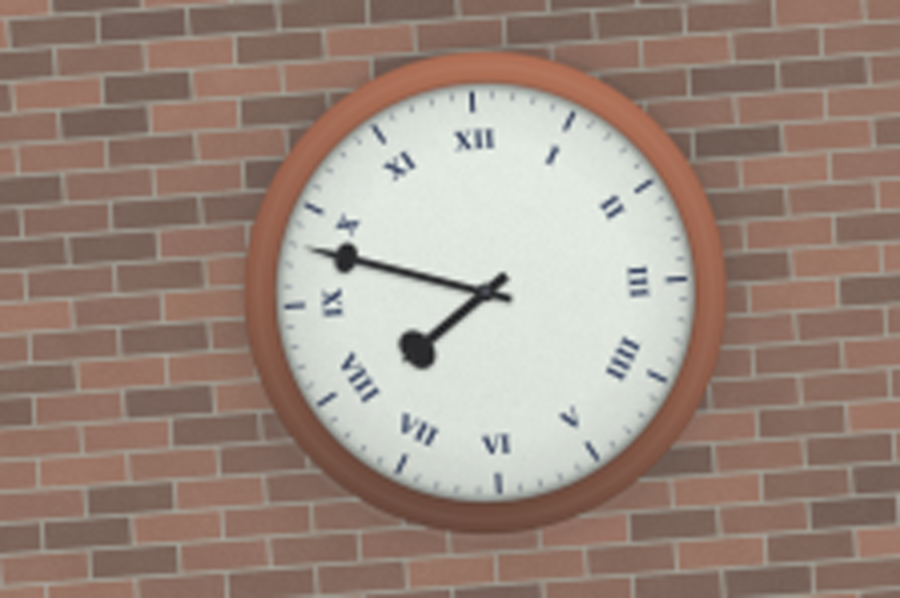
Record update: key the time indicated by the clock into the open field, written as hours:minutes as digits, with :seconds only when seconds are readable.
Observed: 7:48
